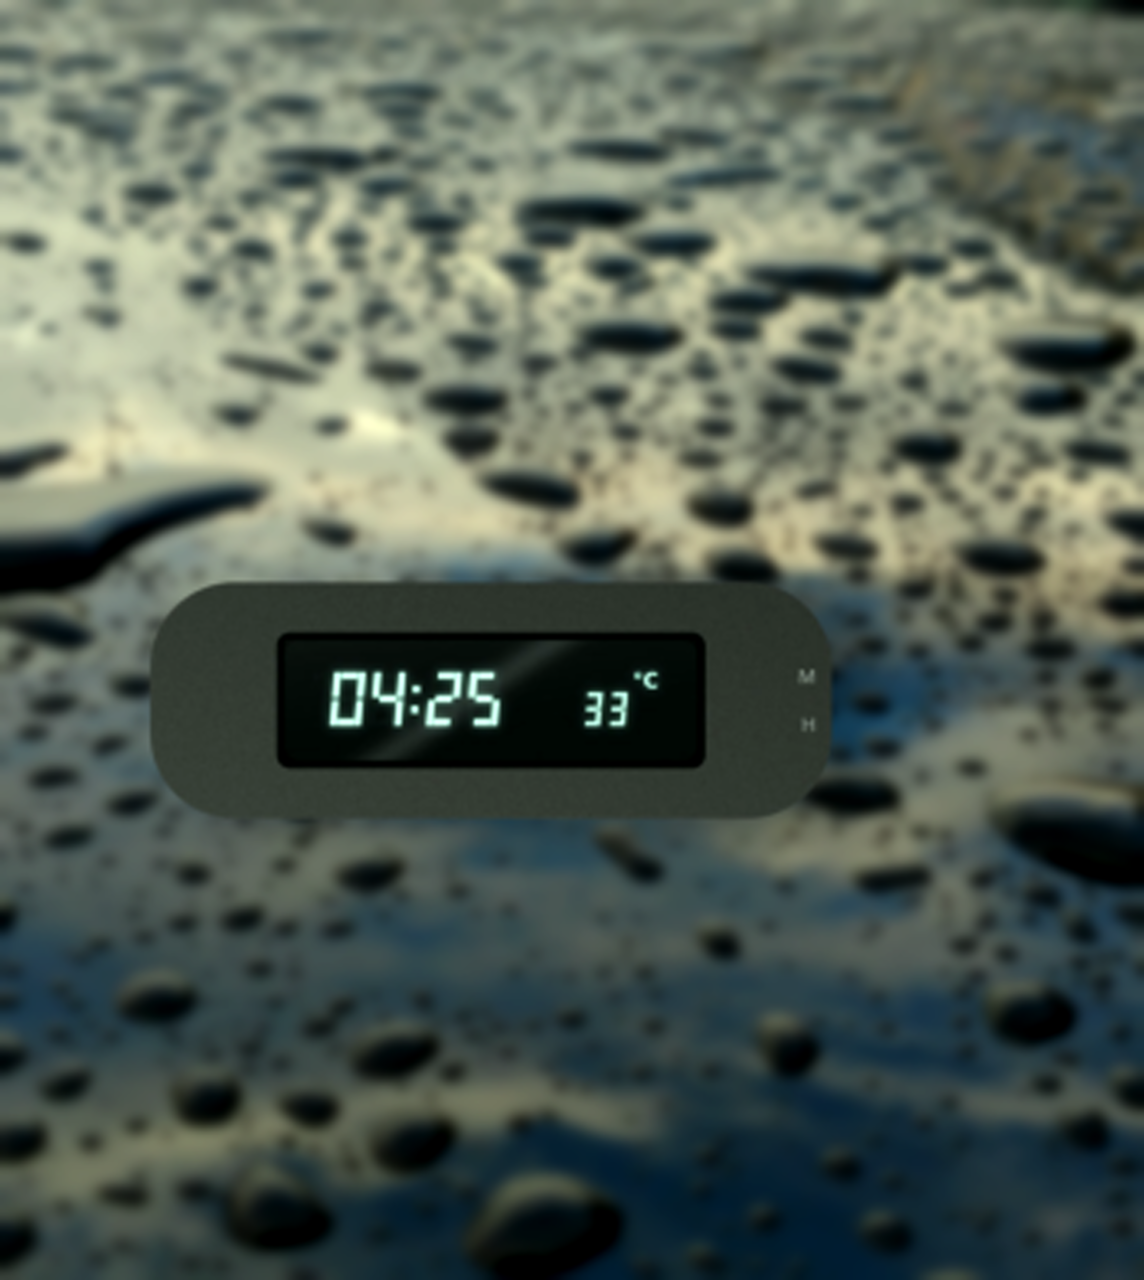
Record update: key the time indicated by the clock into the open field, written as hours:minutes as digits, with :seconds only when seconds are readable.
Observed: 4:25
